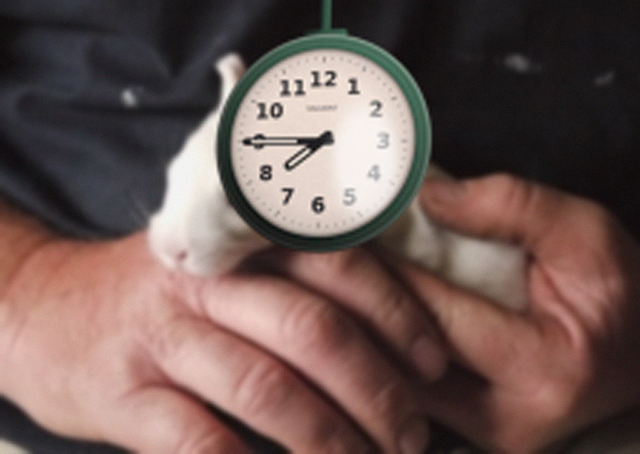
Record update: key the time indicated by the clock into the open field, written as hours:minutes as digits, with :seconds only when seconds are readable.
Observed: 7:45
